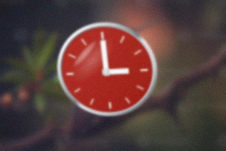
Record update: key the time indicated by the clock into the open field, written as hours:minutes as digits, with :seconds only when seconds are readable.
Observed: 3:00
